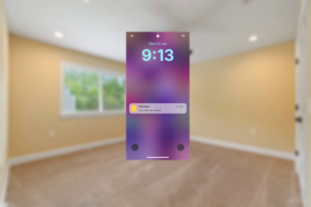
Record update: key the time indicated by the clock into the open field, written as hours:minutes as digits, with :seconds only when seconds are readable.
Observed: 9:13
